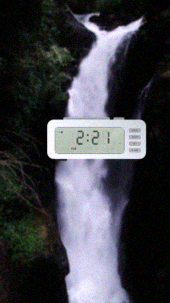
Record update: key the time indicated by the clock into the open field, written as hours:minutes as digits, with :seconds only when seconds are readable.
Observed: 2:21
